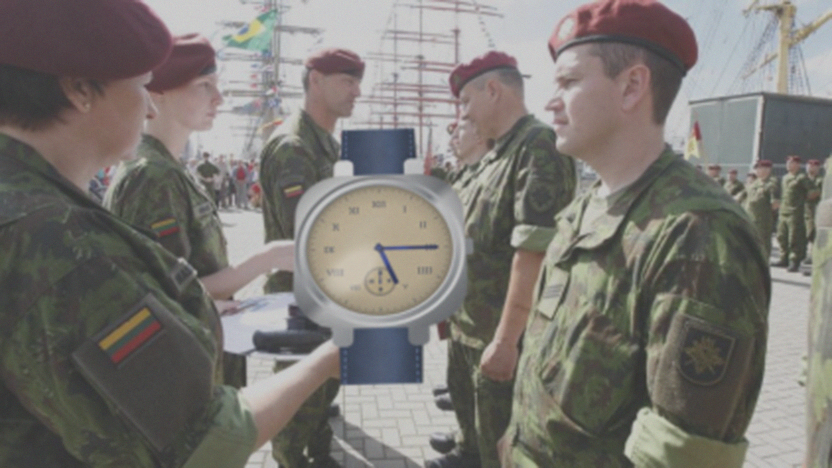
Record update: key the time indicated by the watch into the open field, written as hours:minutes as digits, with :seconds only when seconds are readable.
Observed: 5:15
